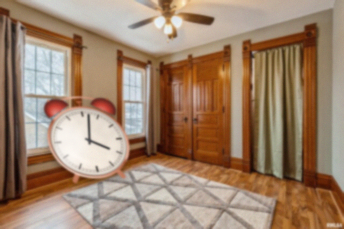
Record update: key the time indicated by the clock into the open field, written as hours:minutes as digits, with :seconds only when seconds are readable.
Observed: 4:02
